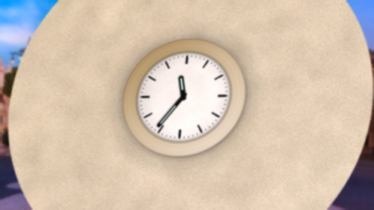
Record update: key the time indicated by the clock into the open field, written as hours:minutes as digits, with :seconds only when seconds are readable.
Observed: 11:36
